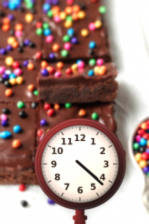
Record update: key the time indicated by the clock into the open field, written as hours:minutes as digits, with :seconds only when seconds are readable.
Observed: 4:22
